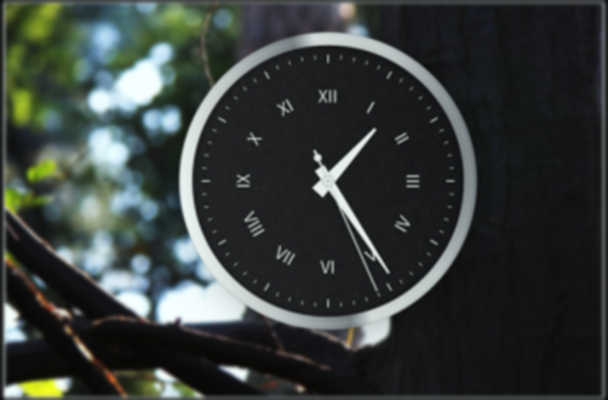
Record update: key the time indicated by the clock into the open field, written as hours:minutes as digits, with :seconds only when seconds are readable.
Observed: 1:24:26
